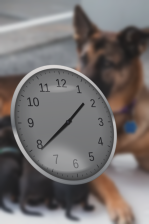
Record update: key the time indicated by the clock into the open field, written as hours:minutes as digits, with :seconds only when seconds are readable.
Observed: 1:39
